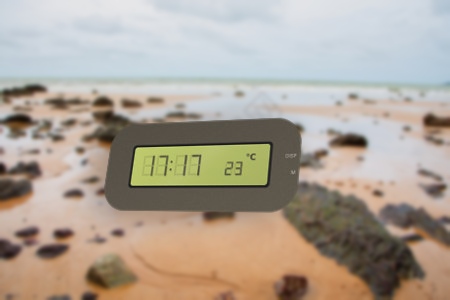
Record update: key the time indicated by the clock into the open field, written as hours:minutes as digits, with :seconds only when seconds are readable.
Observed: 17:17
